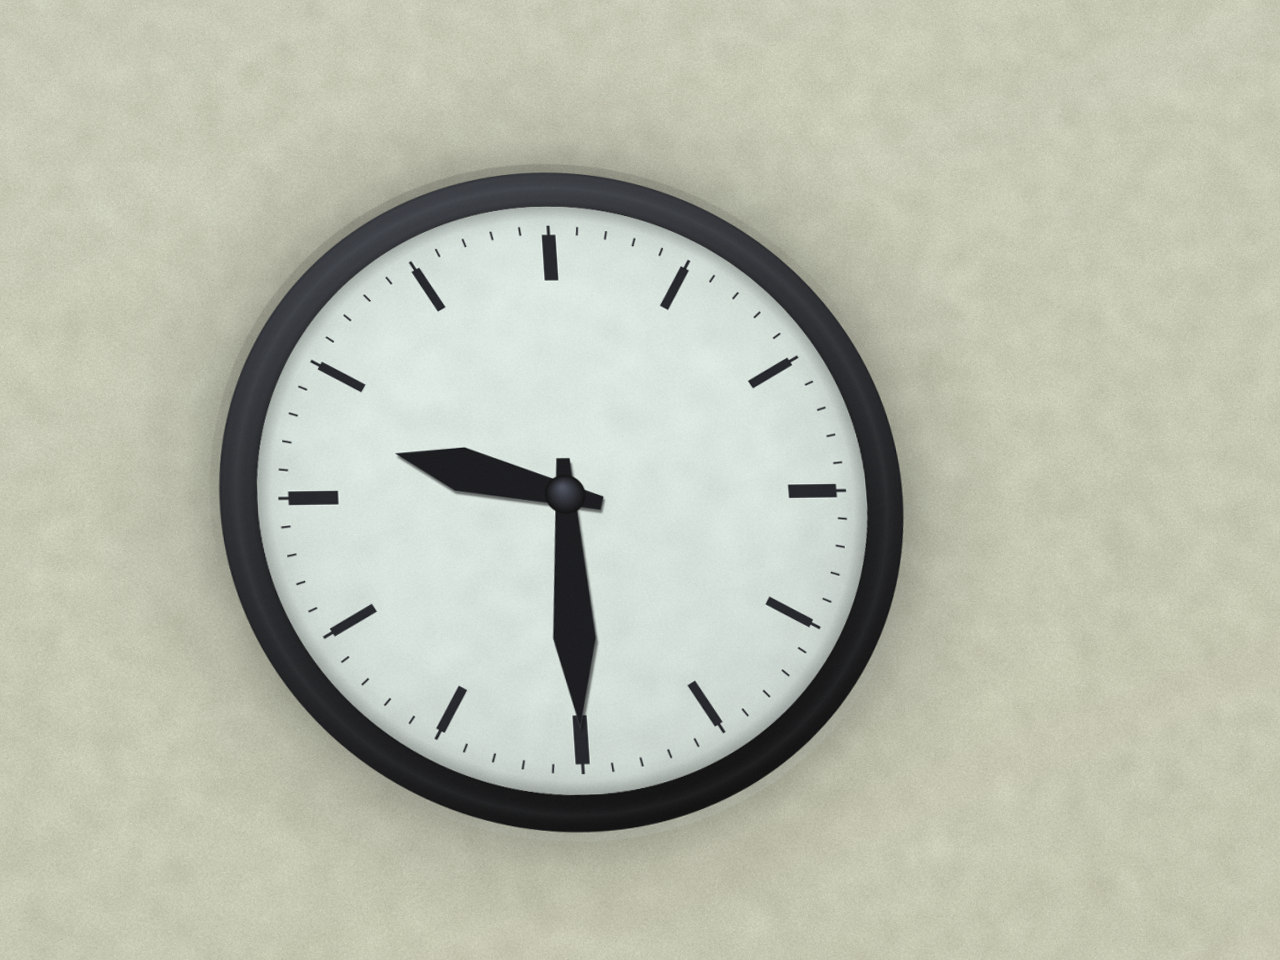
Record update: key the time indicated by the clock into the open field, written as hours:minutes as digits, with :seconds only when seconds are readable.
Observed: 9:30
